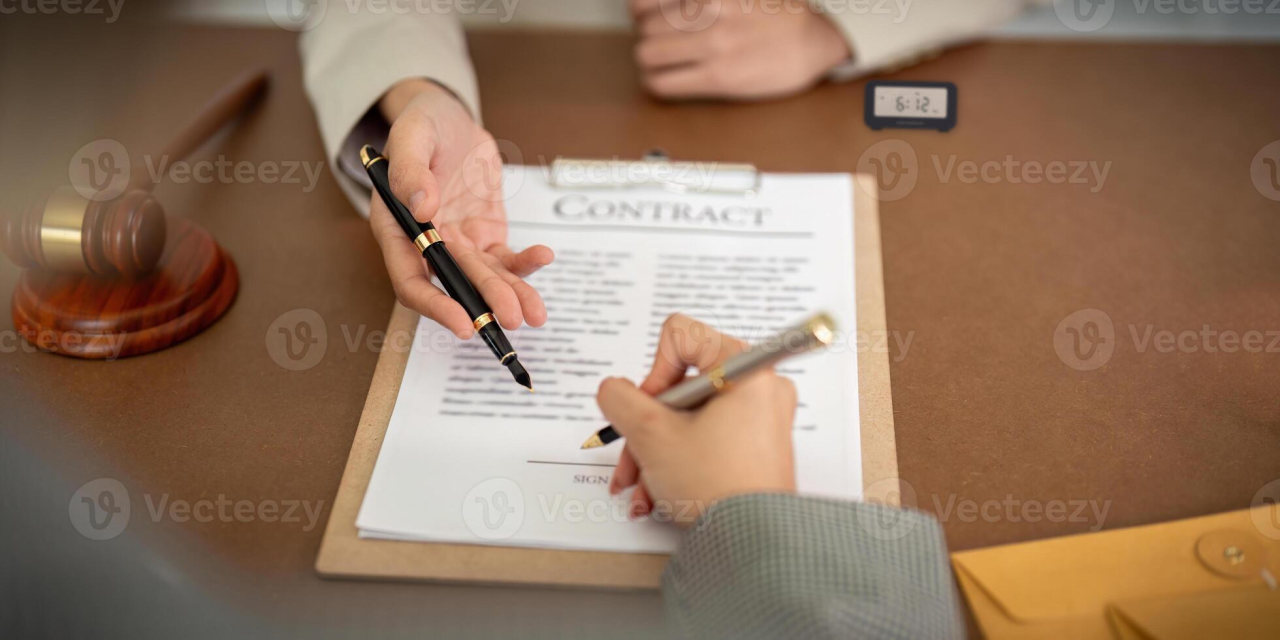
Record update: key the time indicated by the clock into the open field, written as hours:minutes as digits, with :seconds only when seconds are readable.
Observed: 6:12
